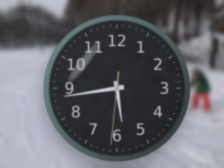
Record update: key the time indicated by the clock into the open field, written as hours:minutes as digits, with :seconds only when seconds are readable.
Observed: 5:43:31
